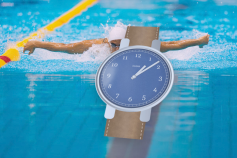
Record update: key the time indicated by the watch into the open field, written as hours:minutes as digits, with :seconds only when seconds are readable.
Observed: 1:08
